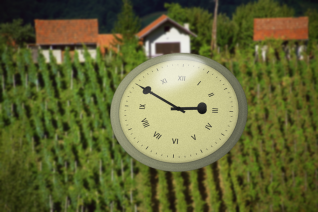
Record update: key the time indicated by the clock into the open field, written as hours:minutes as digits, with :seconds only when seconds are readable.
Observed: 2:50
